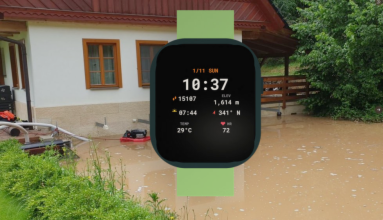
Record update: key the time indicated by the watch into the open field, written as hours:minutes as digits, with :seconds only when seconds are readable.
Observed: 10:37
